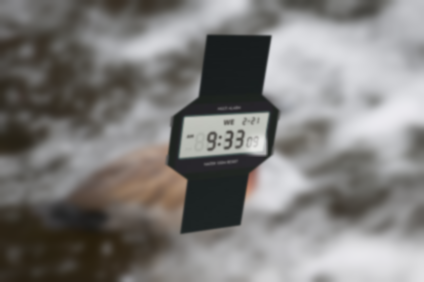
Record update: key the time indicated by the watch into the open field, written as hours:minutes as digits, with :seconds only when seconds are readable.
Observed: 9:33
